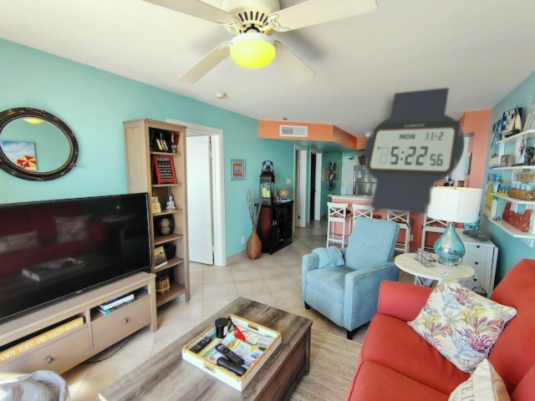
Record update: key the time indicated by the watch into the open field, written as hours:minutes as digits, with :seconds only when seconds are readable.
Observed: 5:22:56
